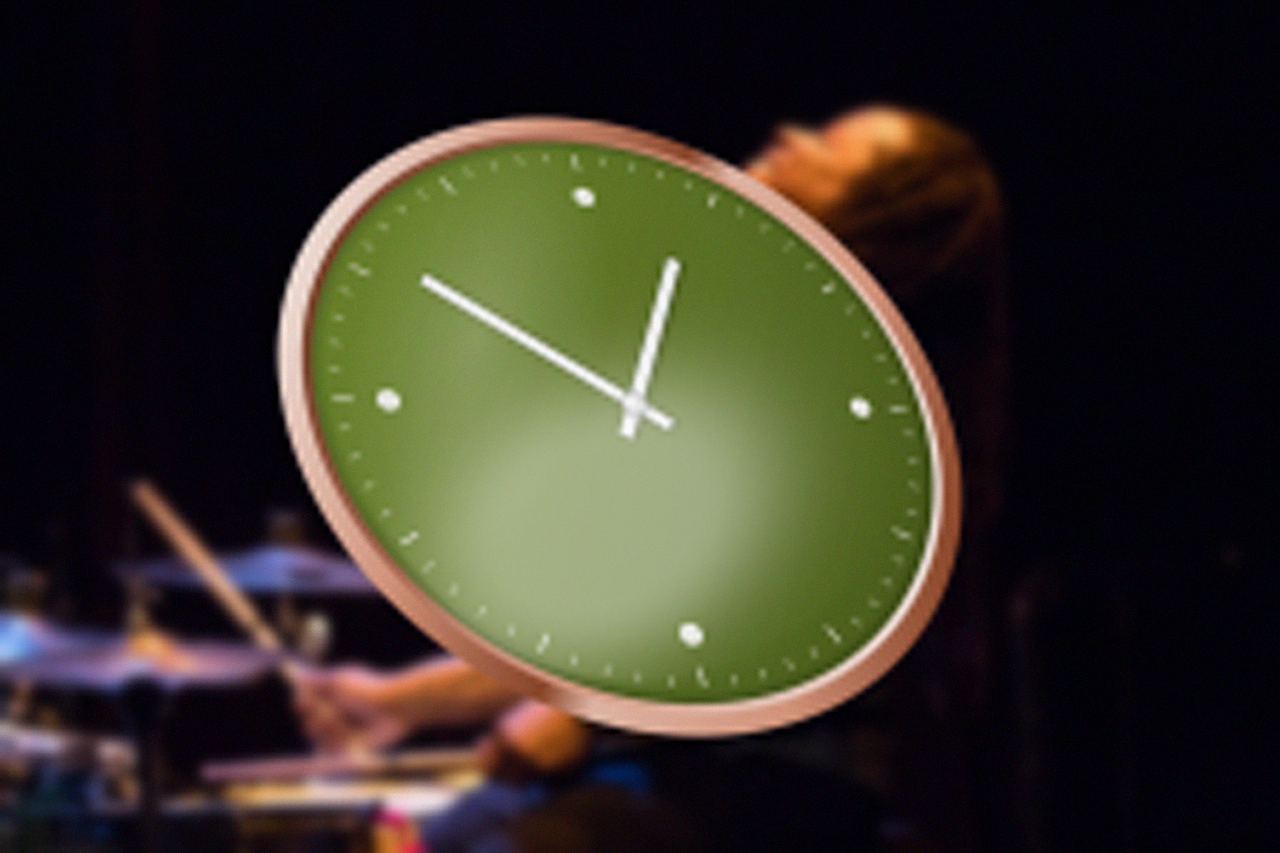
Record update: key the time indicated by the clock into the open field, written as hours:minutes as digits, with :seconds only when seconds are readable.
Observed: 12:51
